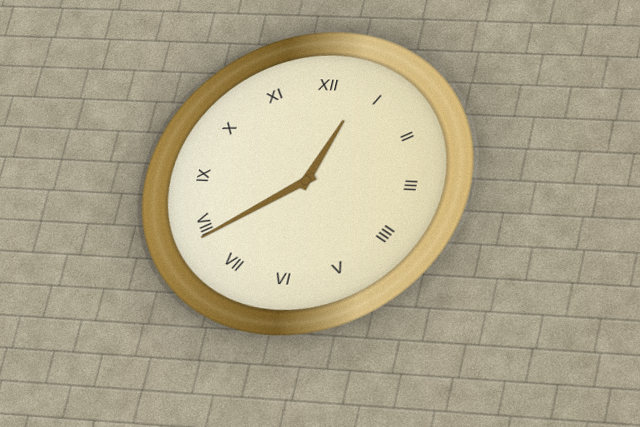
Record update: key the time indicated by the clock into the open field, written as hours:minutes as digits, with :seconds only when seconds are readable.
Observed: 12:39
